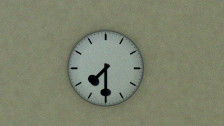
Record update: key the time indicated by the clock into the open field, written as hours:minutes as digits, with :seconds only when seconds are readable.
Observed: 7:30
